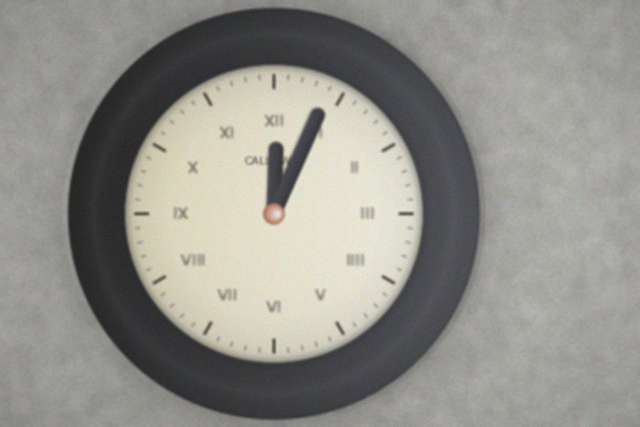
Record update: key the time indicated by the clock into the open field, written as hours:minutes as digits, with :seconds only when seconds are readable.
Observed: 12:04
